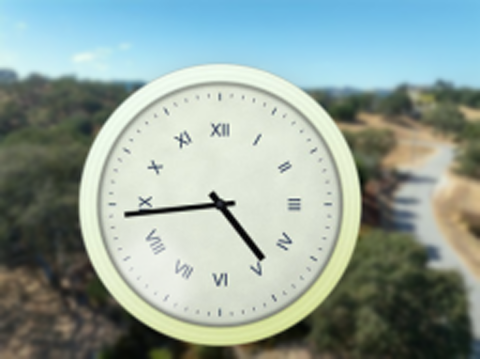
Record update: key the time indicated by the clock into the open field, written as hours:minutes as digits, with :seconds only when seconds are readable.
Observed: 4:44
